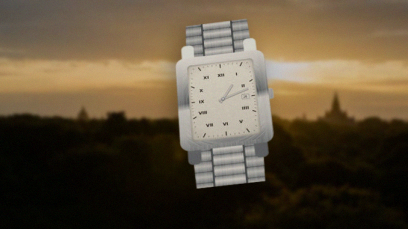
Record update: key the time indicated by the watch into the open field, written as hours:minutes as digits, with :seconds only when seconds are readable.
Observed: 1:12
